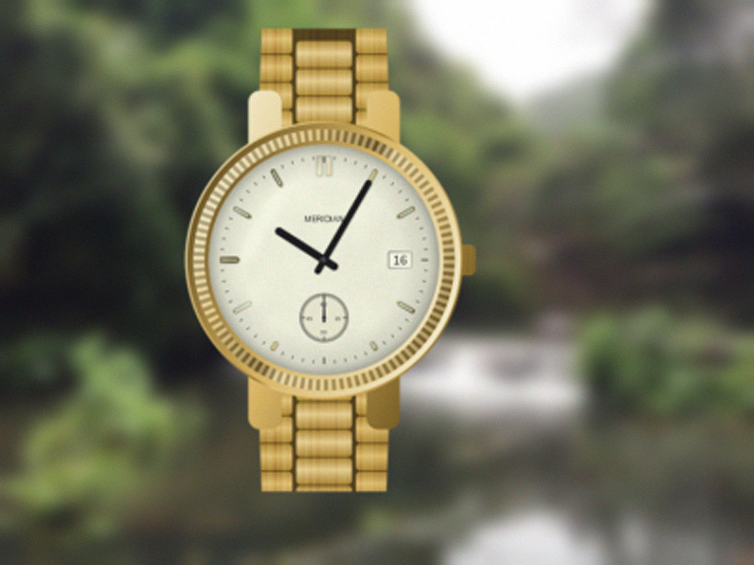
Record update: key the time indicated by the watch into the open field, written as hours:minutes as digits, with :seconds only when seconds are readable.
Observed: 10:05
